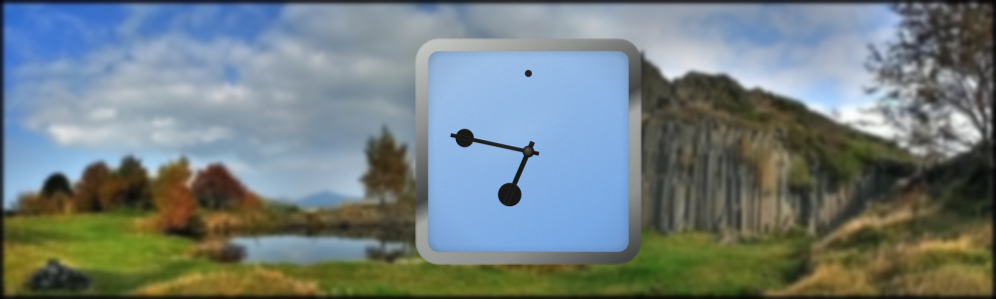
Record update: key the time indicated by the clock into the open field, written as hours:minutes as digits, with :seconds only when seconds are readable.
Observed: 6:47
